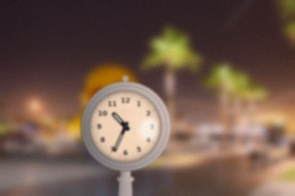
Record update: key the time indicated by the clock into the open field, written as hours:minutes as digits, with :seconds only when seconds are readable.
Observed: 10:34
